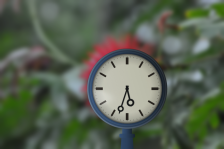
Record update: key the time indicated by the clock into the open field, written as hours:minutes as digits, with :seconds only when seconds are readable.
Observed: 5:33
